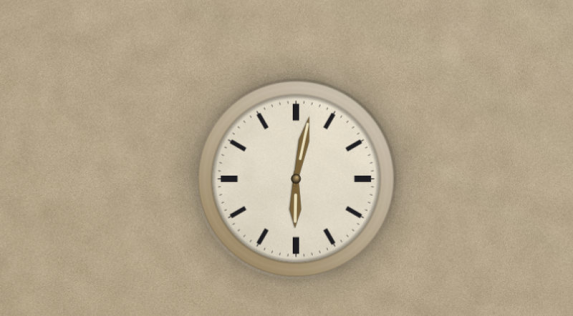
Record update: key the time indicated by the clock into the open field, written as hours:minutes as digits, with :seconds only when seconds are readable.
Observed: 6:02
